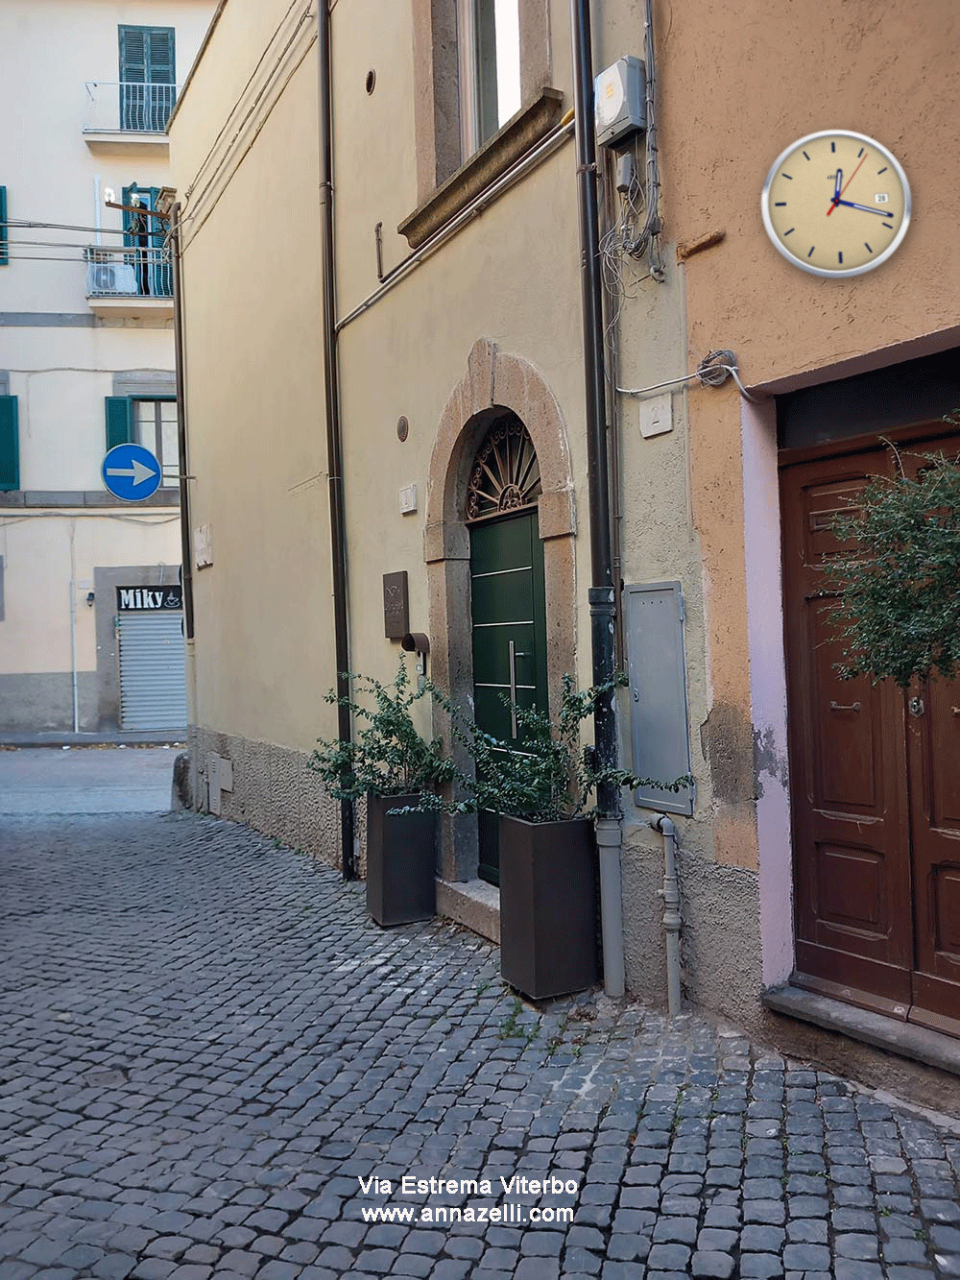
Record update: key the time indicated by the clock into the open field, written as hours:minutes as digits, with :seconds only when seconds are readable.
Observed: 12:18:06
